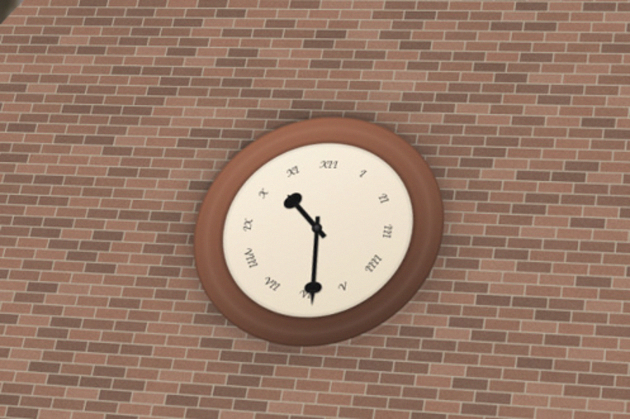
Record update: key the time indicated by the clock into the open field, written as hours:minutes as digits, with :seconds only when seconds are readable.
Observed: 10:29
